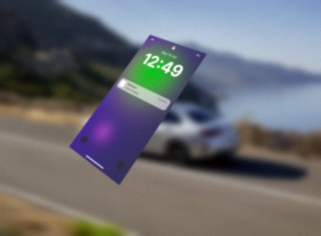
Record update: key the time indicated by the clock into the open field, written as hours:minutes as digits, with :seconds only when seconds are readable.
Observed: 12:49
